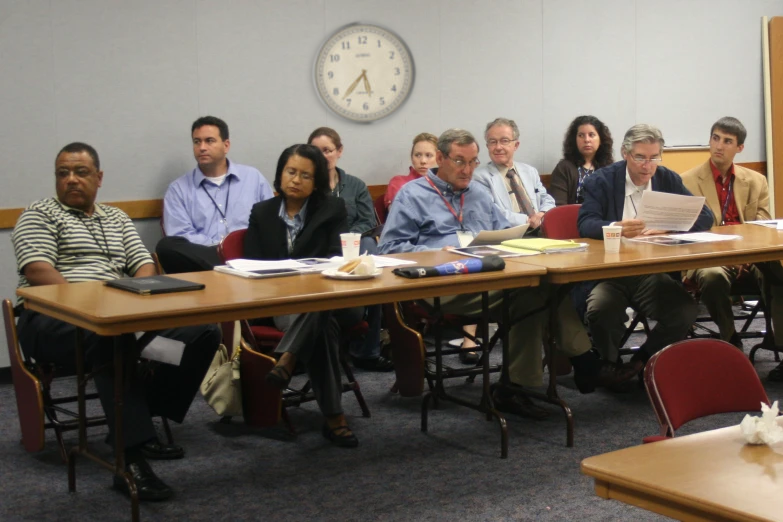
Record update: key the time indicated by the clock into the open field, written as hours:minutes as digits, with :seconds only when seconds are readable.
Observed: 5:37
